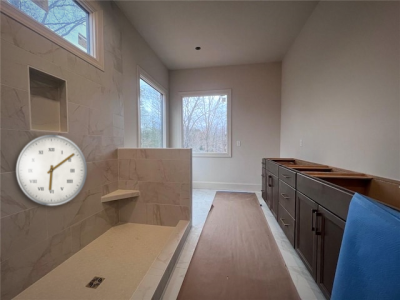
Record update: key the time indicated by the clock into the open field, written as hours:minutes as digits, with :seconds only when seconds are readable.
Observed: 6:09
